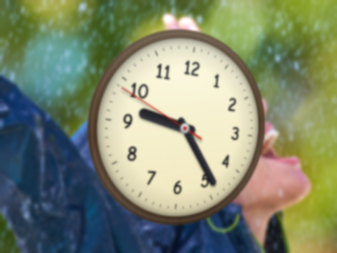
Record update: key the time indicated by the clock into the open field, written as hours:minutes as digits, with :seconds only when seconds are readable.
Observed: 9:23:49
